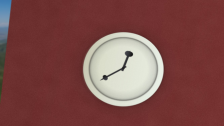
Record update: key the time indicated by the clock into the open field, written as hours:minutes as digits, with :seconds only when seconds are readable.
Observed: 12:40
